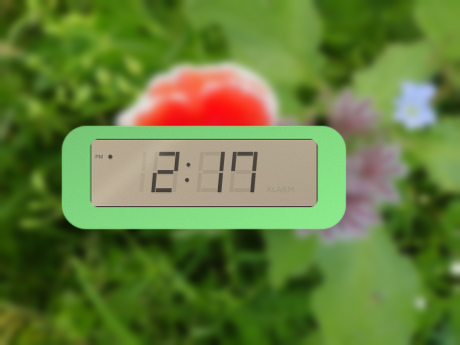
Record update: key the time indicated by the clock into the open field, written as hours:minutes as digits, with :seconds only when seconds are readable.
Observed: 2:17
